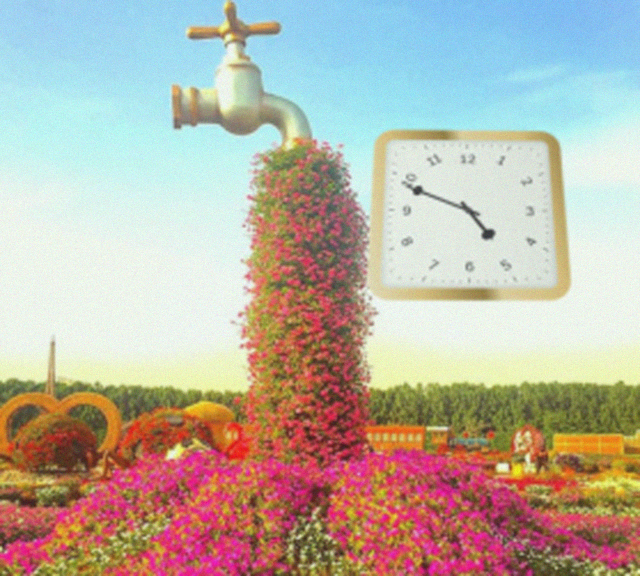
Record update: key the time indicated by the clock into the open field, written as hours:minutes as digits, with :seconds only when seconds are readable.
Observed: 4:49
